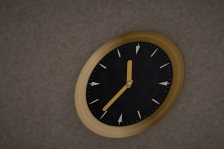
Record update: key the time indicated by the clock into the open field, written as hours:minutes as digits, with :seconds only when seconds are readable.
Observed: 11:36
